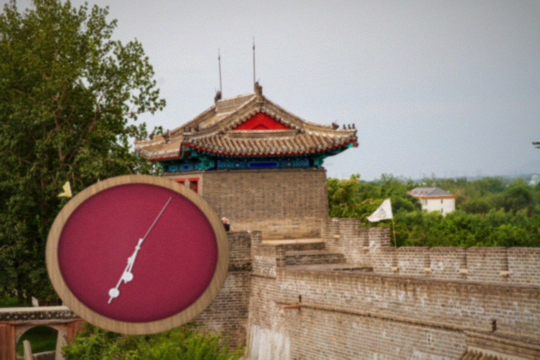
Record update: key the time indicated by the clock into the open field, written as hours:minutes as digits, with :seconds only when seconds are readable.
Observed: 6:34:05
